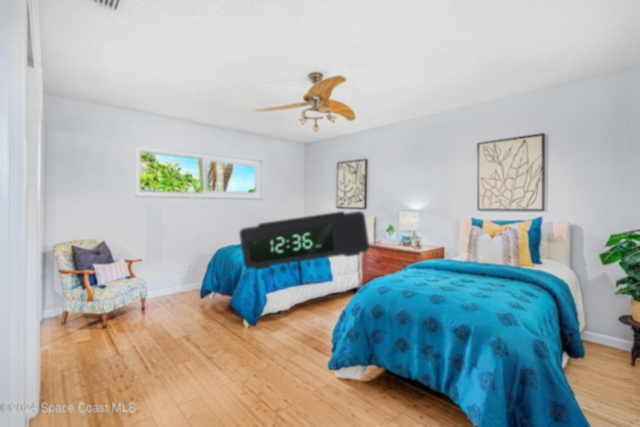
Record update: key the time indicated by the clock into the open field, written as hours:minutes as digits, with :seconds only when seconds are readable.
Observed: 12:36
